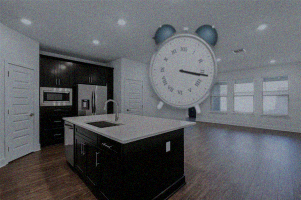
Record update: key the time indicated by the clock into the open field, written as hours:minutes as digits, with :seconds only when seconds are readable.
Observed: 3:16
